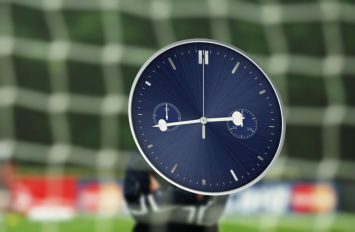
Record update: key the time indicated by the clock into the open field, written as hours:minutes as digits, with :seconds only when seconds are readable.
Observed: 2:43
